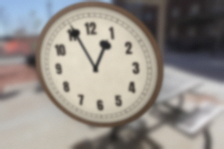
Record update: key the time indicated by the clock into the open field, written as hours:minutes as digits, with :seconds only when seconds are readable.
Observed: 12:56
